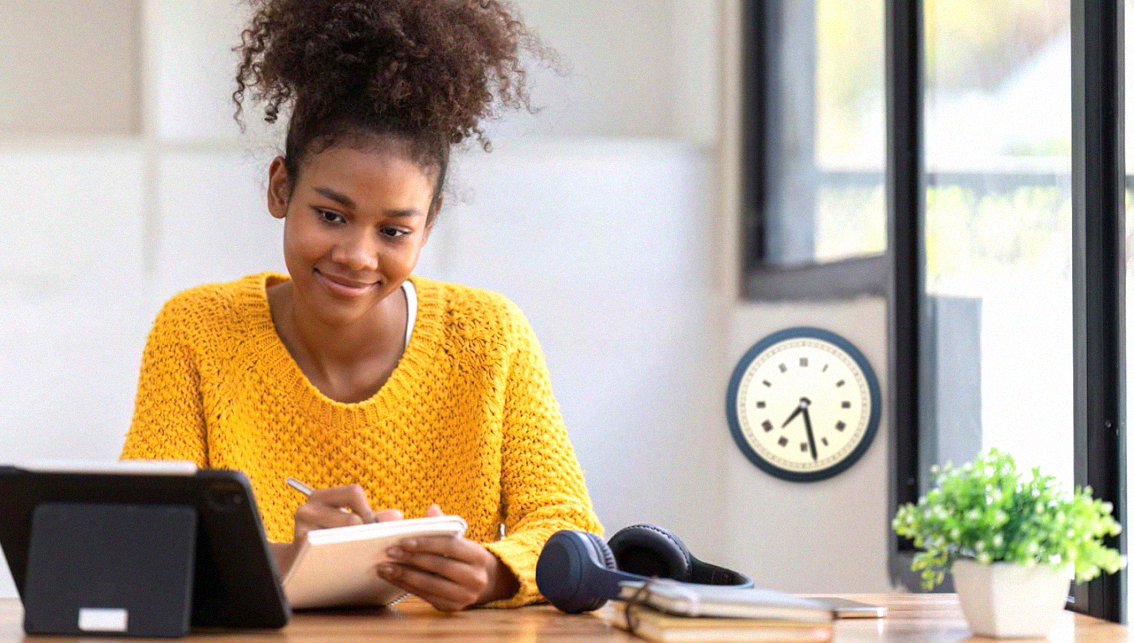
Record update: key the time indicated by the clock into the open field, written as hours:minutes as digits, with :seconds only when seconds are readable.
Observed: 7:28
